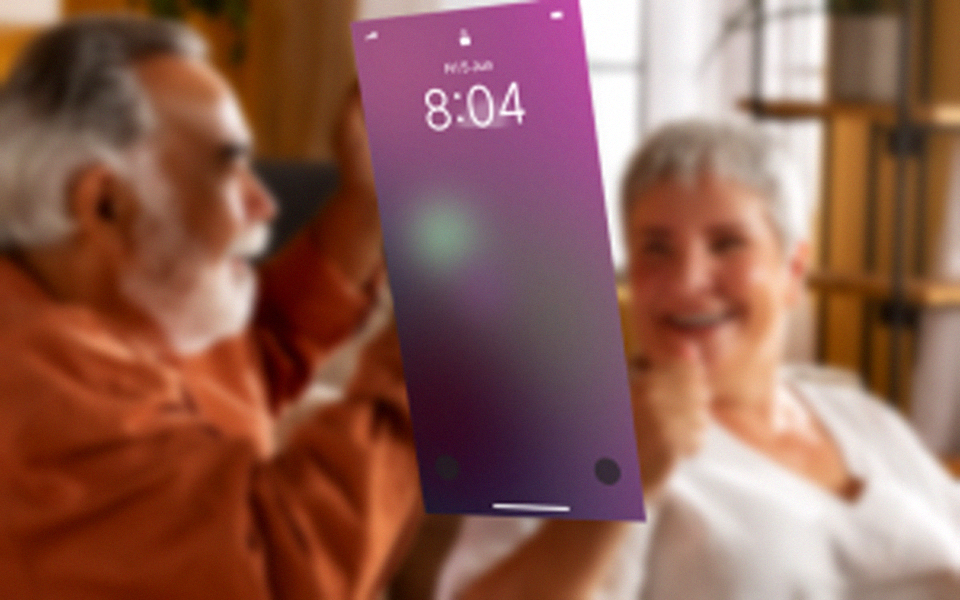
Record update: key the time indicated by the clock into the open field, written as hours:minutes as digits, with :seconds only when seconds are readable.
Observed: 8:04
